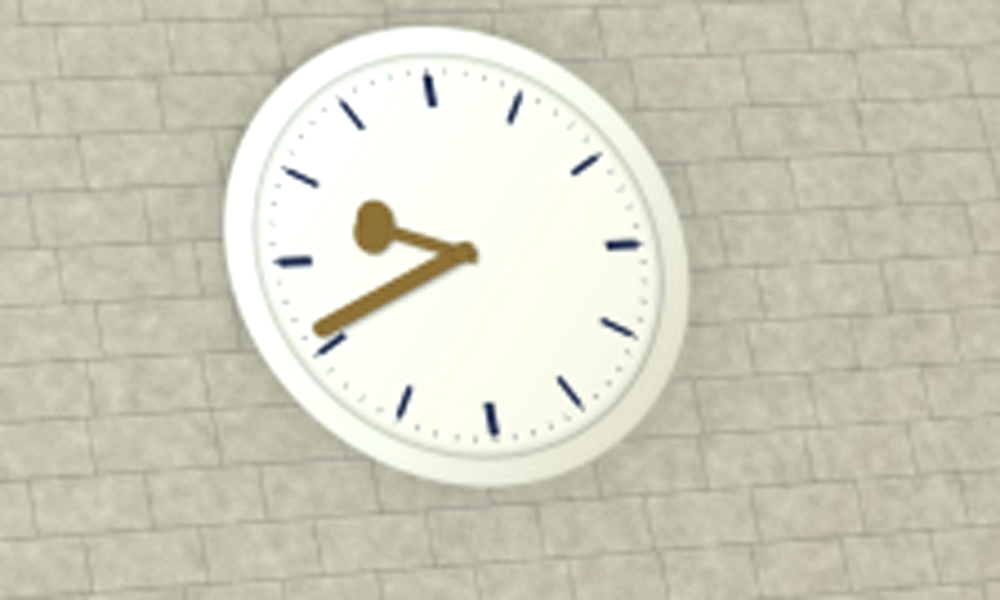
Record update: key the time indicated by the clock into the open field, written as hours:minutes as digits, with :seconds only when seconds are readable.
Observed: 9:41
